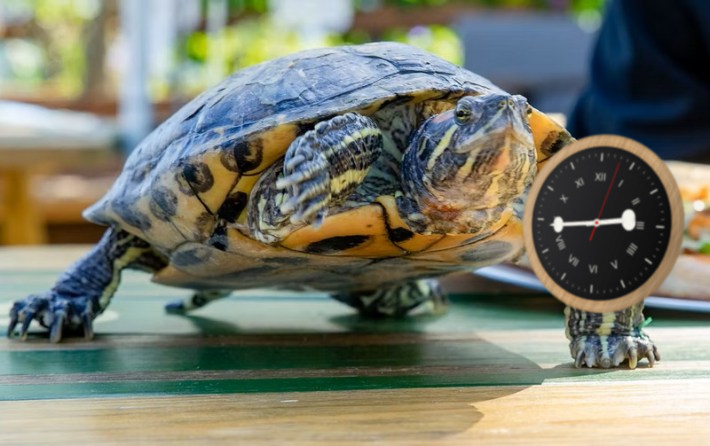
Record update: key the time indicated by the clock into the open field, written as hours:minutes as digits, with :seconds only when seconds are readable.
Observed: 2:44:03
